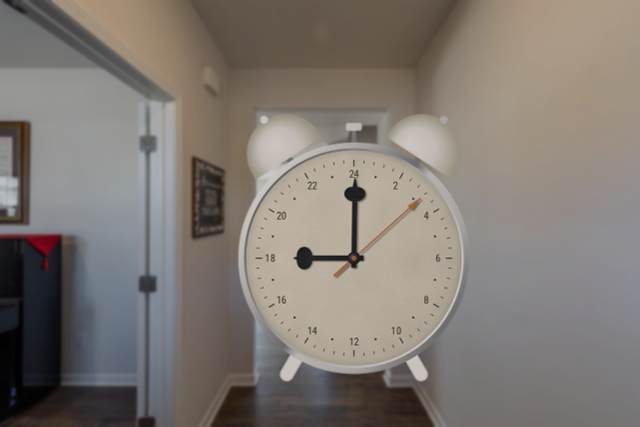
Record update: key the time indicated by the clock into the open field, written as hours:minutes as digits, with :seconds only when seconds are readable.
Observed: 18:00:08
